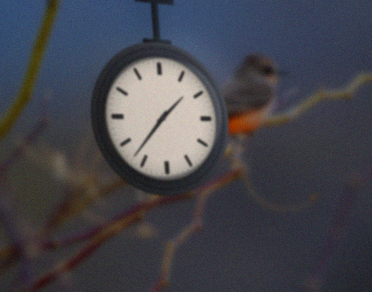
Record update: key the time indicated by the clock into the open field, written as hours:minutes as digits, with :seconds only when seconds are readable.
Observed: 1:37
